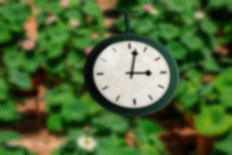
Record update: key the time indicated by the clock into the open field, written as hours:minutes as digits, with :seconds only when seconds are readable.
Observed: 3:02
